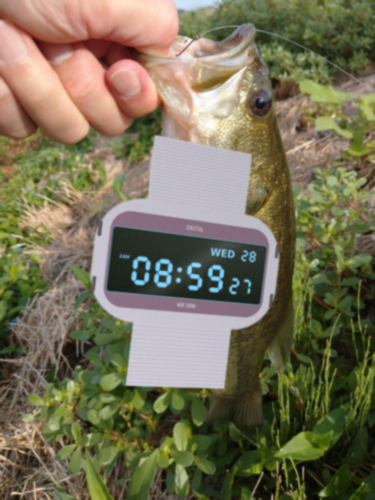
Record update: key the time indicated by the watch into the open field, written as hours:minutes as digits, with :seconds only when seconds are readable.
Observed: 8:59:27
